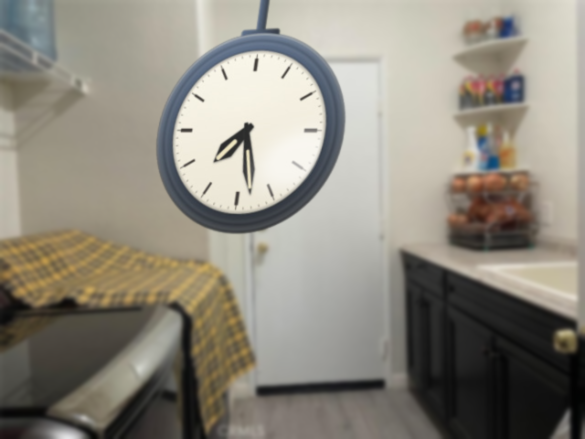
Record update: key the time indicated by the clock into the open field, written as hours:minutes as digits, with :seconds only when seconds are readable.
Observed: 7:28
